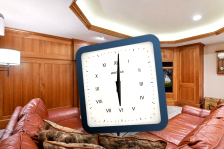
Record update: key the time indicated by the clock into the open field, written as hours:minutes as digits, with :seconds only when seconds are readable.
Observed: 6:01
